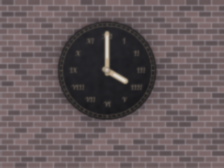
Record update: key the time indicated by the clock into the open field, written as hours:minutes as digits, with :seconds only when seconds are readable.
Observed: 4:00
